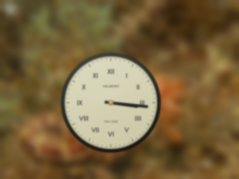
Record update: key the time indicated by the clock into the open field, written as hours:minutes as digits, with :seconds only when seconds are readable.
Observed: 3:16
